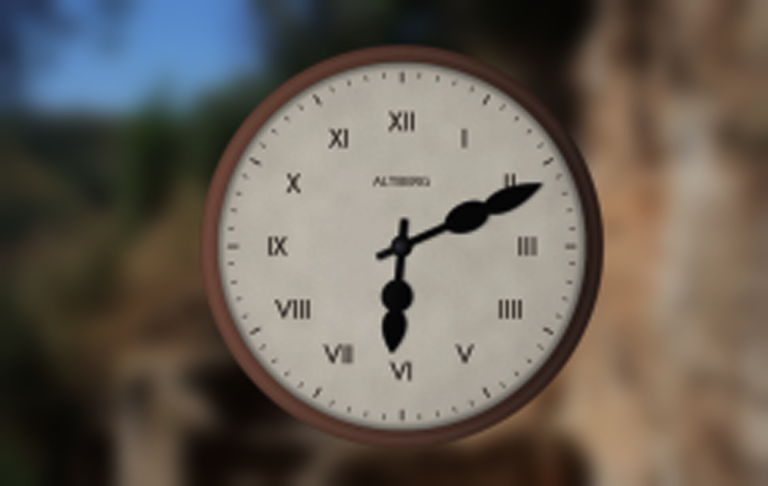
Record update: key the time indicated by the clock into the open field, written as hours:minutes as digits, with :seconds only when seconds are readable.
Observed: 6:11
